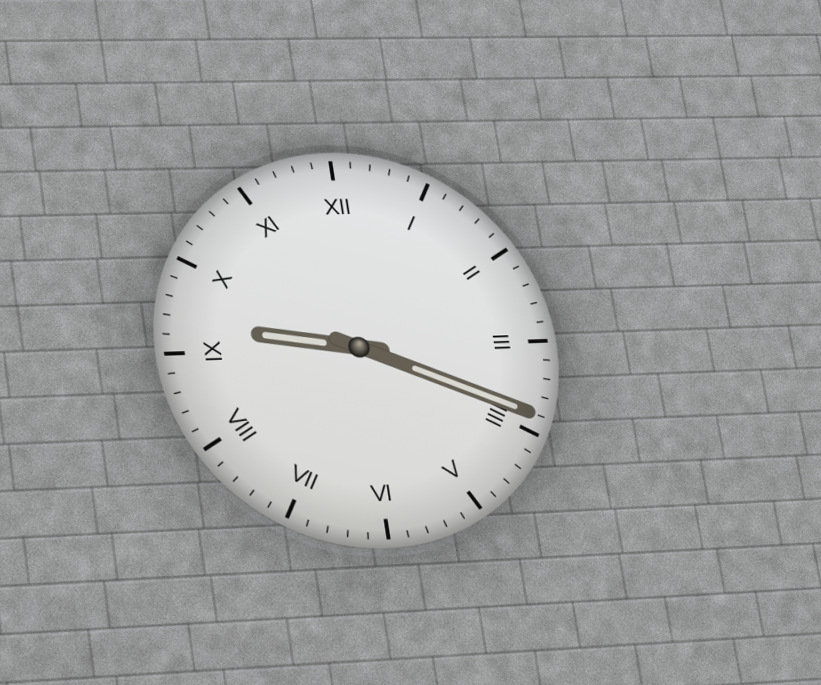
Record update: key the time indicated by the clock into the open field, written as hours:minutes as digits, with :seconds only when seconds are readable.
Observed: 9:19
